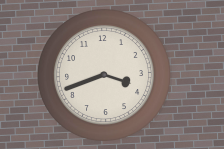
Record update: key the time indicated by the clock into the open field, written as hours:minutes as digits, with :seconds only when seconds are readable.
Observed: 3:42
